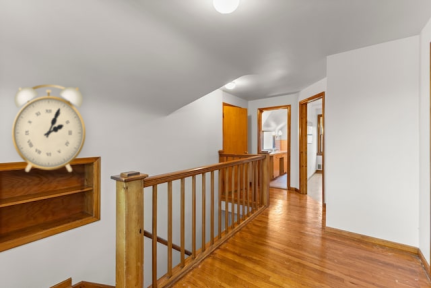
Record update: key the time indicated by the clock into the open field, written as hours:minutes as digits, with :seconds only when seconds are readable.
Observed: 2:04
